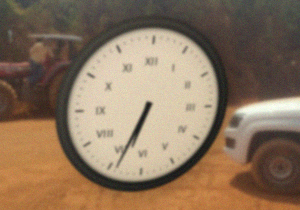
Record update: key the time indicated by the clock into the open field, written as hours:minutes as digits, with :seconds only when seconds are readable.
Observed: 6:34
